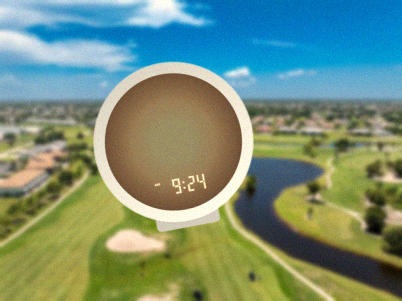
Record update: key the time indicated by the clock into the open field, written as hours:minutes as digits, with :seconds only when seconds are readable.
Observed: 9:24
